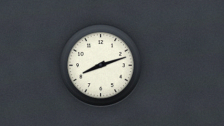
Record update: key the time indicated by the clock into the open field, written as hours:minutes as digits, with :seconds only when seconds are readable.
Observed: 8:12
